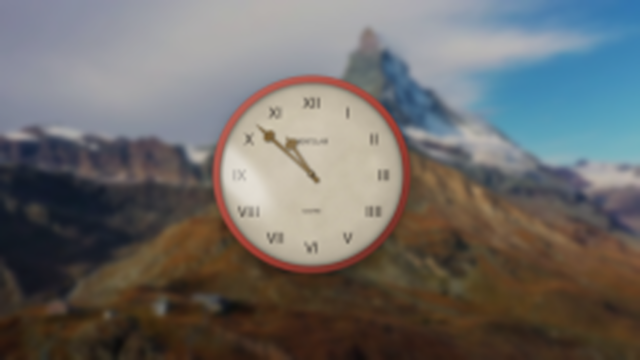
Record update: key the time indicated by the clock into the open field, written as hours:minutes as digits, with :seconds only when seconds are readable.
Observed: 10:52
